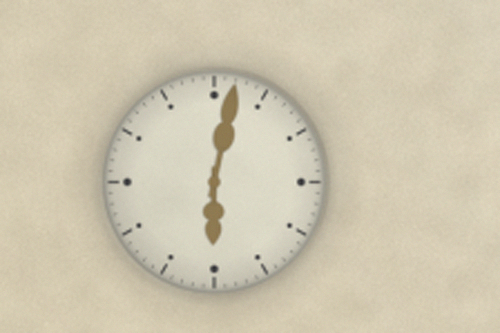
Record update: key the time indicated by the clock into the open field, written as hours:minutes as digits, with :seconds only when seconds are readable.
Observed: 6:02
